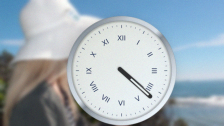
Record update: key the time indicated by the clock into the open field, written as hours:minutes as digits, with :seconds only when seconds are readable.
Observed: 4:22
